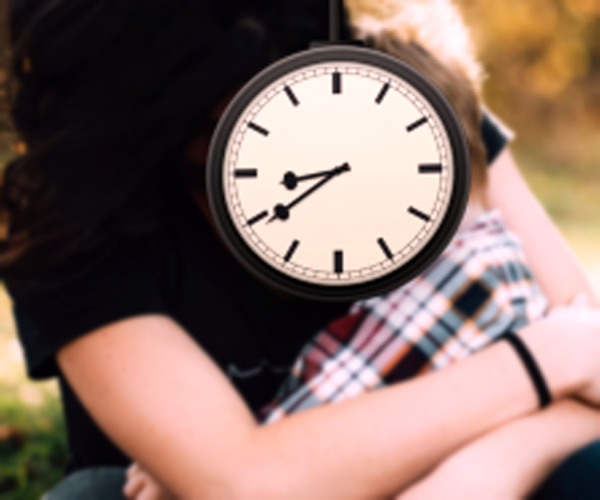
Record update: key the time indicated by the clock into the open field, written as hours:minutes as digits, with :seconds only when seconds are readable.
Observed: 8:39
